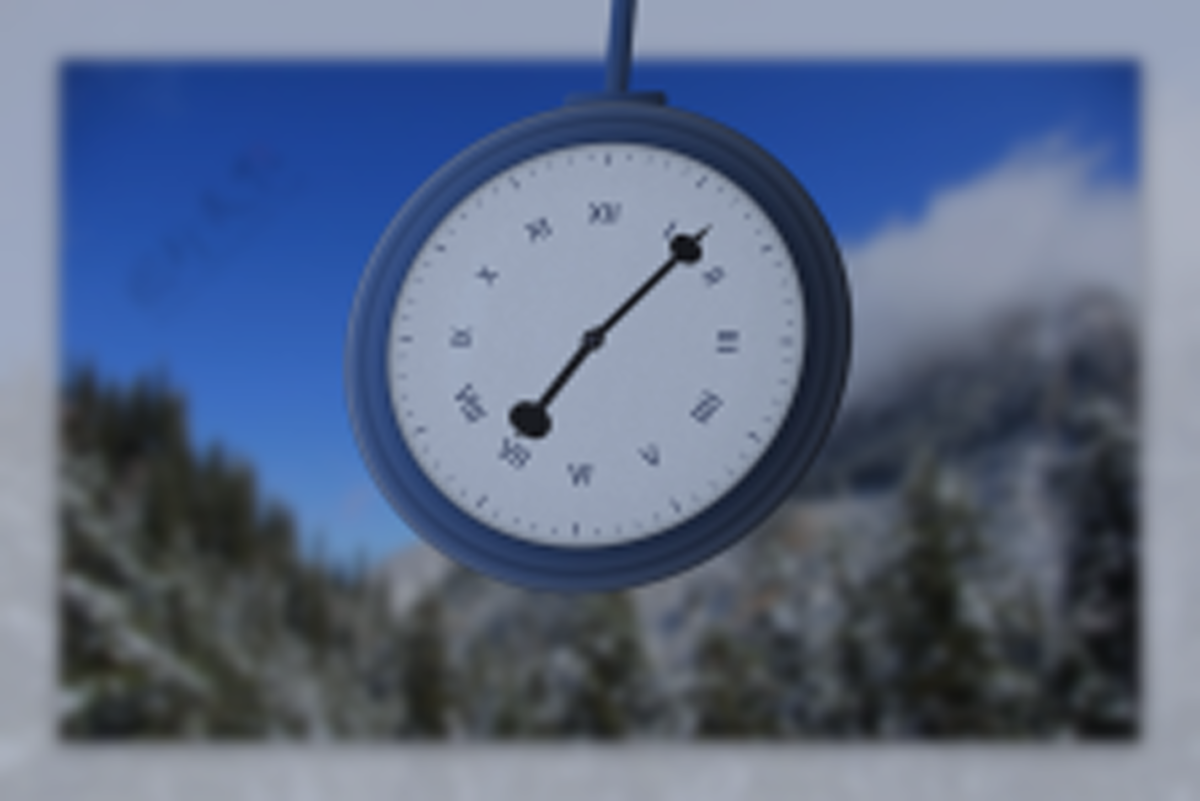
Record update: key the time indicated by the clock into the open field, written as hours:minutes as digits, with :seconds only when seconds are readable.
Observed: 7:07
